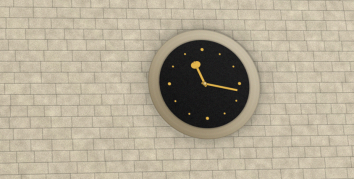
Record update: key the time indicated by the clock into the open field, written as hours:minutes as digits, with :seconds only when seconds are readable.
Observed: 11:17
